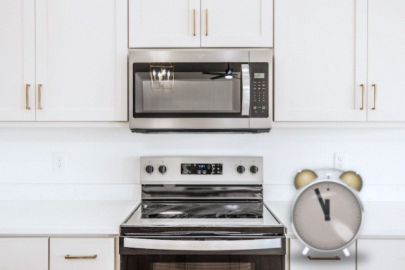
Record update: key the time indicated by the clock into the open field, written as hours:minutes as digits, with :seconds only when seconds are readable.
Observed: 11:56
